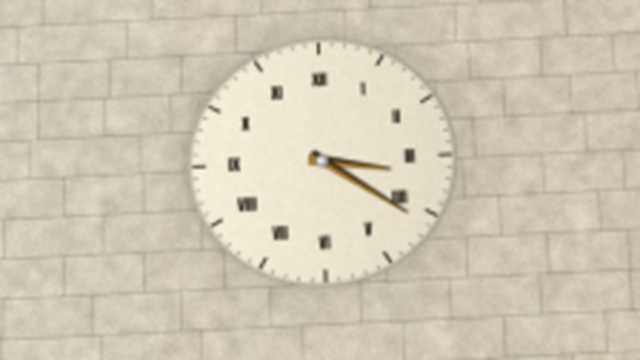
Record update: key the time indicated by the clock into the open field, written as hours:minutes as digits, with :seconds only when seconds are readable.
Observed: 3:21
